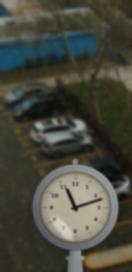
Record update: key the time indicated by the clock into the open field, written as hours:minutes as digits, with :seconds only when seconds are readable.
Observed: 11:12
